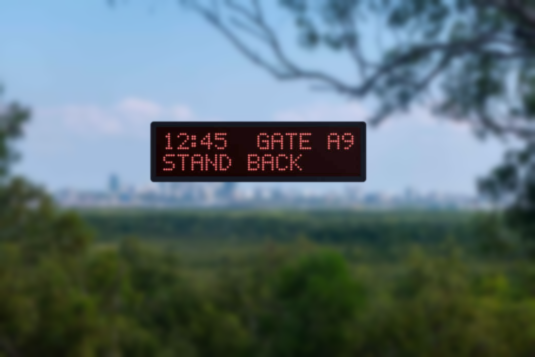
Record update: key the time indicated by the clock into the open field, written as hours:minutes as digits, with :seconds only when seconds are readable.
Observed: 12:45
